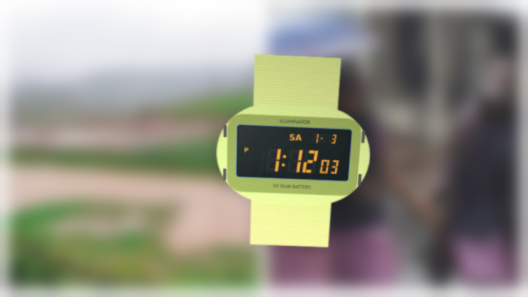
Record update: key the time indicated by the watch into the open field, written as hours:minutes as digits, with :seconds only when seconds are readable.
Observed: 1:12:03
